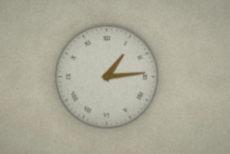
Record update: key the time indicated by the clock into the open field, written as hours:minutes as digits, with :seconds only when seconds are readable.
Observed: 1:14
